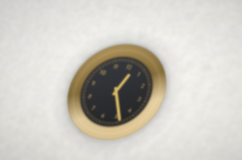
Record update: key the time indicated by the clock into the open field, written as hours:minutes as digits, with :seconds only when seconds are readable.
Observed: 12:24
